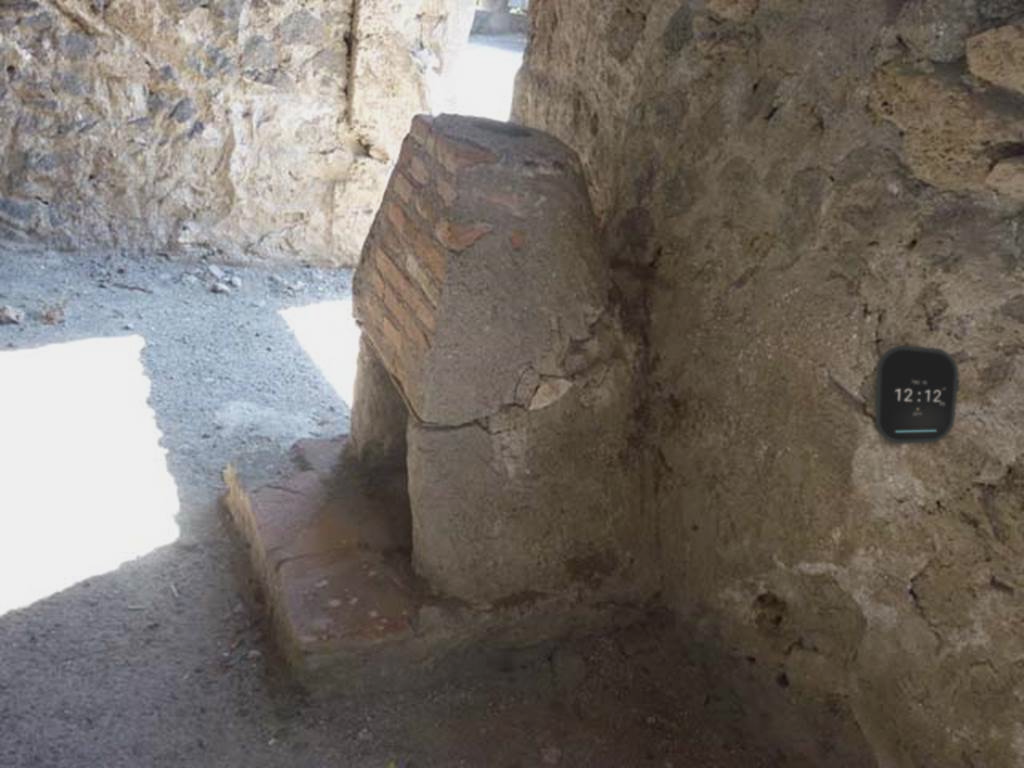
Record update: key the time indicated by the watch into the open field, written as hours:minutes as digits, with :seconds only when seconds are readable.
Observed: 12:12
